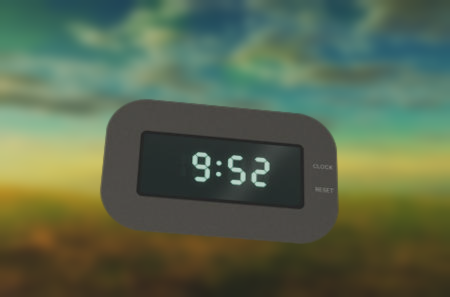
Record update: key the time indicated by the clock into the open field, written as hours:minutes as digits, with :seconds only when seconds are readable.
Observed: 9:52
